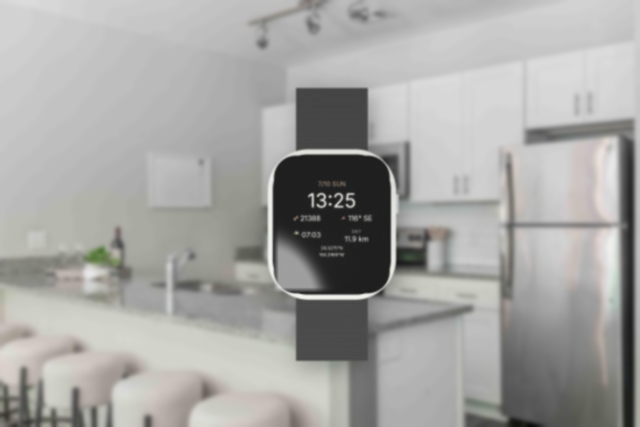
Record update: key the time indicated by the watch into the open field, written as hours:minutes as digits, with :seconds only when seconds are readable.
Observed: 13:25
